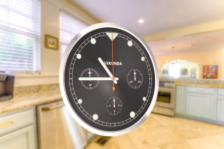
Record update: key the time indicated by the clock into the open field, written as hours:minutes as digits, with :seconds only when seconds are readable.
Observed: 10:45
